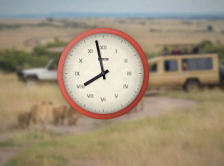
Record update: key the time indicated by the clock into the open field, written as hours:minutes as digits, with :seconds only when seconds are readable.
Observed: 7:58
